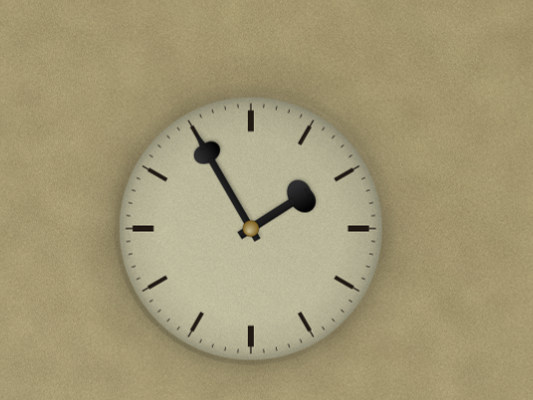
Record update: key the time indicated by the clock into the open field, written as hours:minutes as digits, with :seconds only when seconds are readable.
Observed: 1:55
